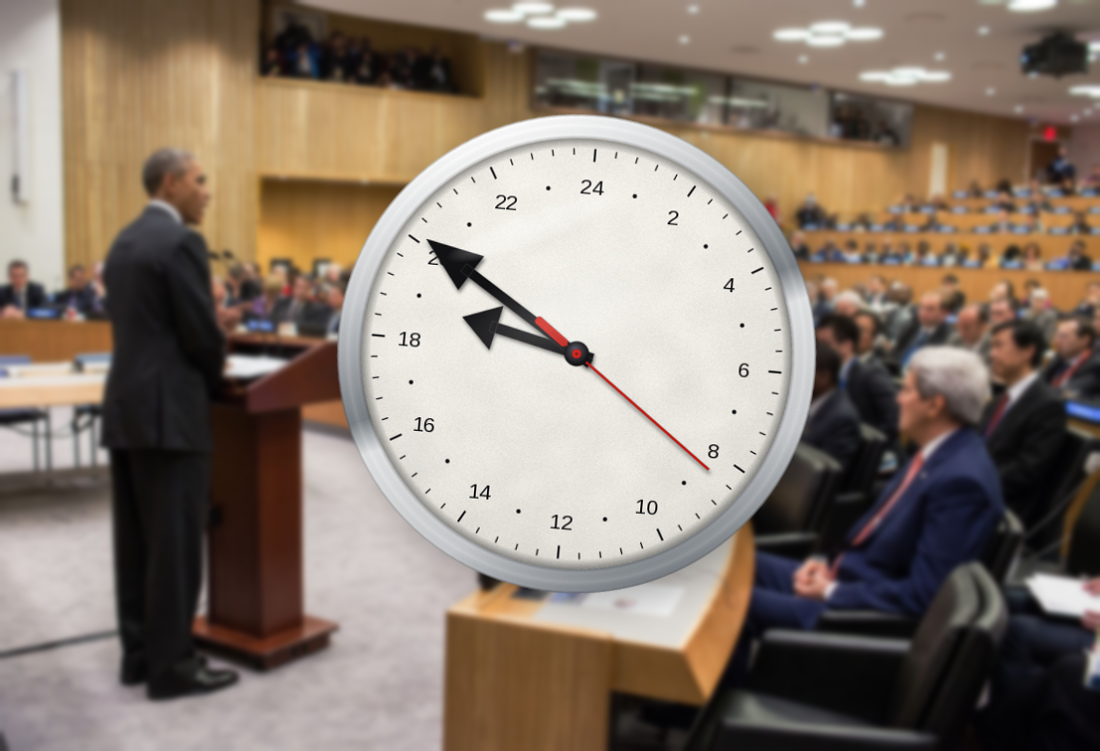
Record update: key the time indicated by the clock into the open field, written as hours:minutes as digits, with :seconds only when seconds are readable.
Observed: 18:50:21
